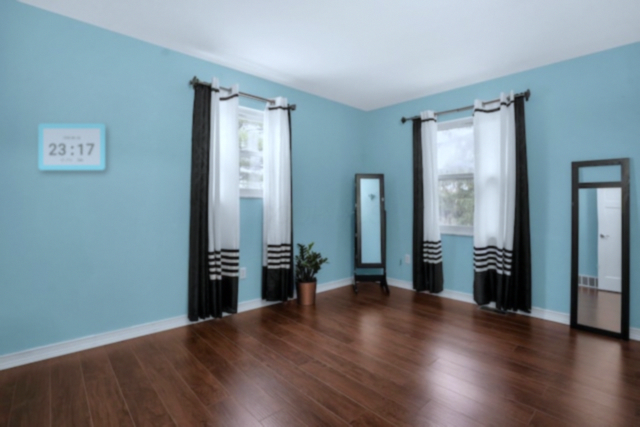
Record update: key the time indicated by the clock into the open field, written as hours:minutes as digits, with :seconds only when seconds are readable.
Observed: 23:17
